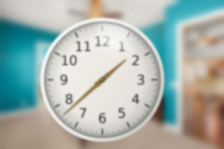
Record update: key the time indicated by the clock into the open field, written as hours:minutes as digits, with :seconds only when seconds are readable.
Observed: 1:38
